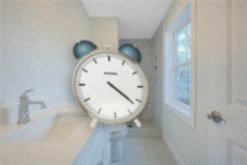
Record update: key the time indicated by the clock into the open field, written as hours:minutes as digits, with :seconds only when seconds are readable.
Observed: 4:22
